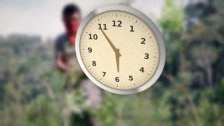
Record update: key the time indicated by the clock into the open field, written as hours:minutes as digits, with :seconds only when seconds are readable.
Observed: 5:54
